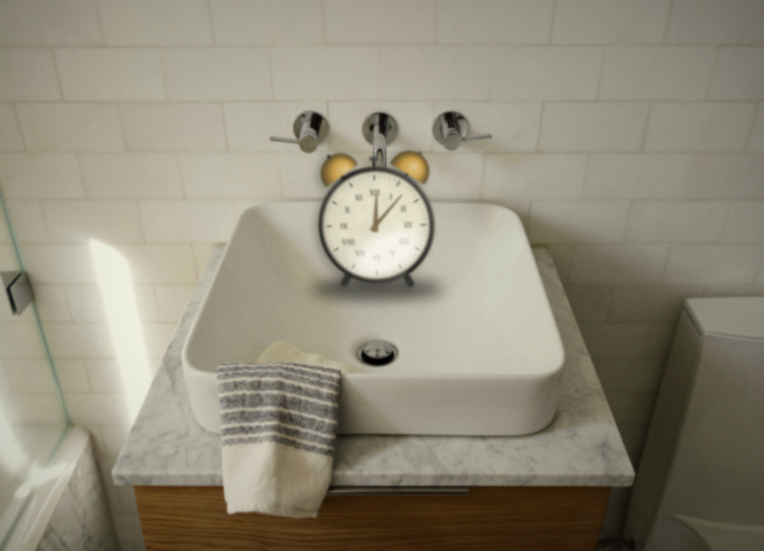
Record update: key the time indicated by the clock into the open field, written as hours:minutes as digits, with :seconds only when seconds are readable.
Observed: 12:07
